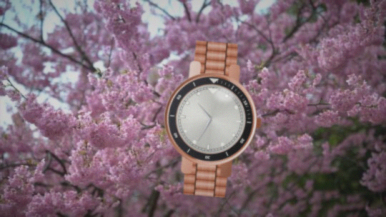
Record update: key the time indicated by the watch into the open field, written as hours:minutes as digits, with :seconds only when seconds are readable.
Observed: 10:34
